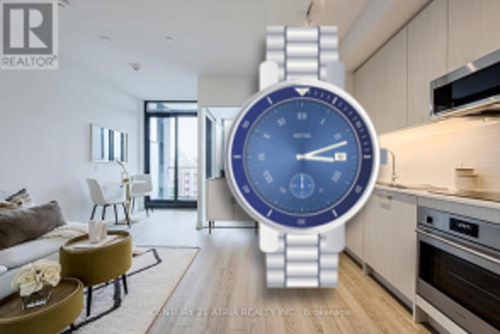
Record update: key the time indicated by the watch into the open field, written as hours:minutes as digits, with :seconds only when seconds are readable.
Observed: 3:12
